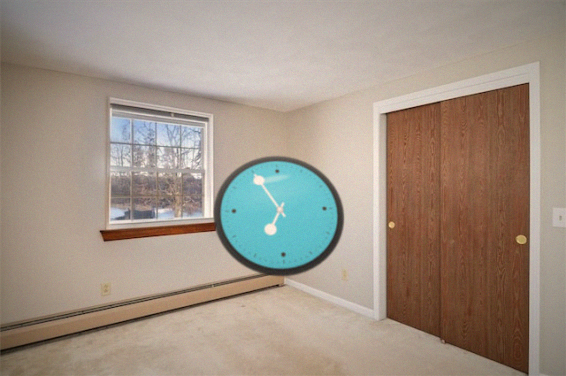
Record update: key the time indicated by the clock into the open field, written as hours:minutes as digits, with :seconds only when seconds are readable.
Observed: 6:55
